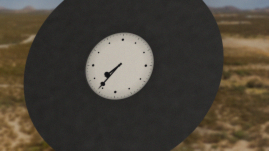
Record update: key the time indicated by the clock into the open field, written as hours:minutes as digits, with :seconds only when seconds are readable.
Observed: 7:36
